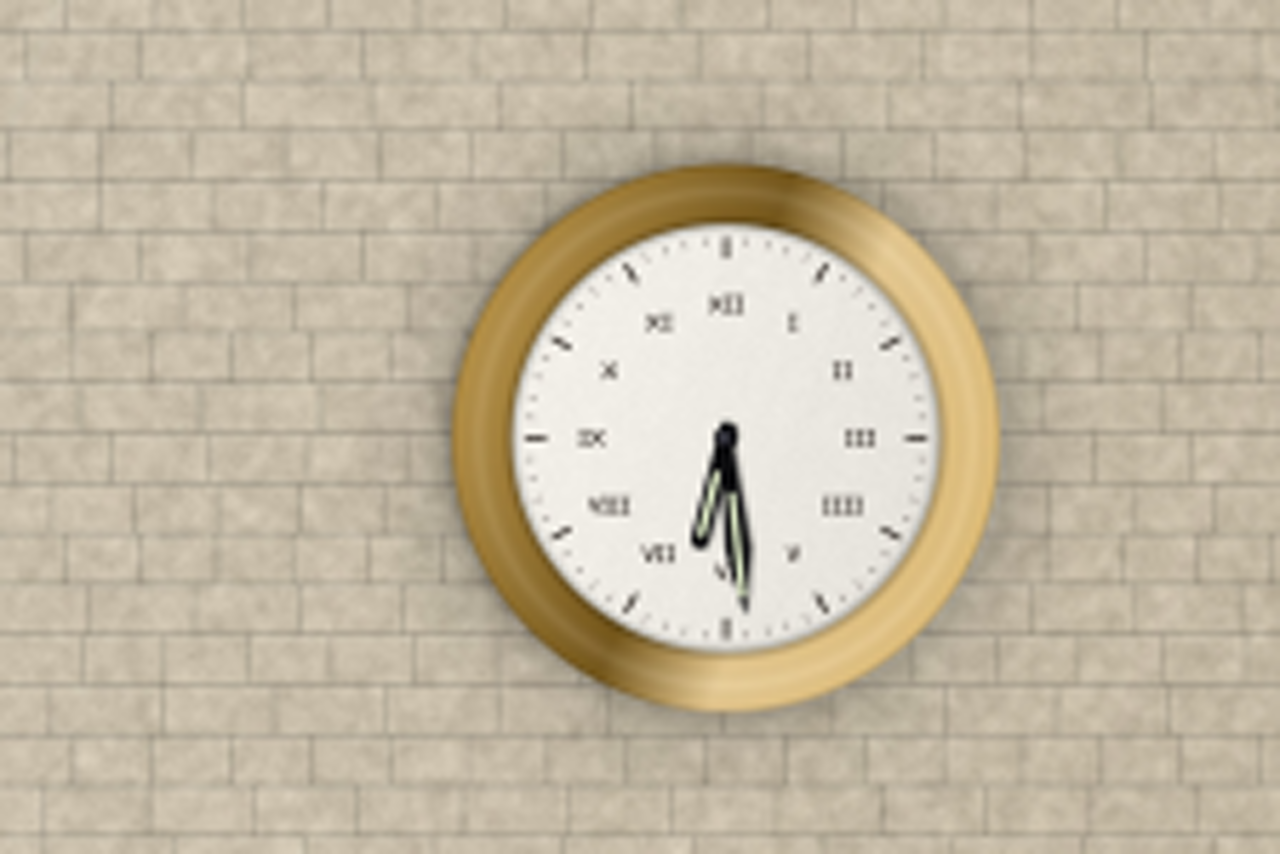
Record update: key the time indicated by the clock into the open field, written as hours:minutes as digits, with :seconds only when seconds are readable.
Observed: 6:29
